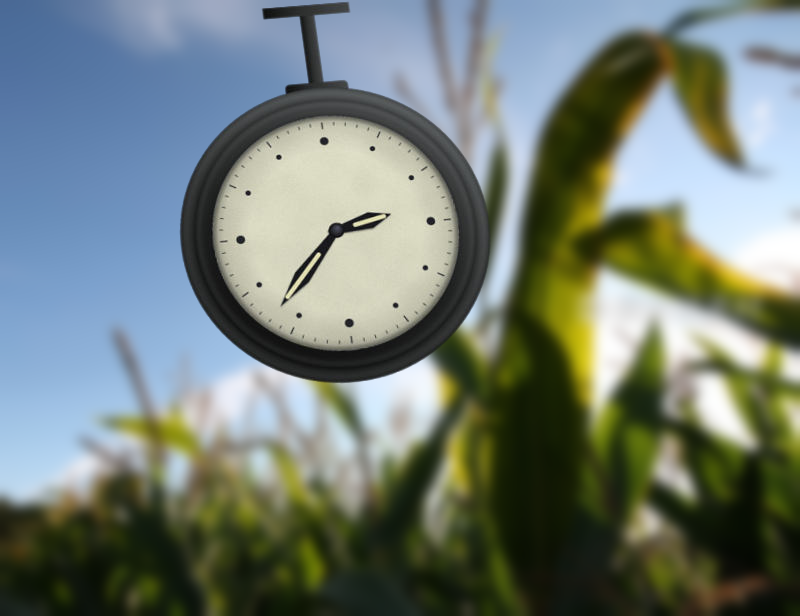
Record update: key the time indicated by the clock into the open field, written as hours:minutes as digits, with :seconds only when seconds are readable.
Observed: 2:37
